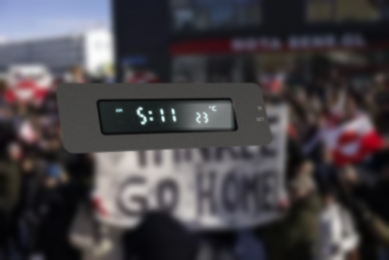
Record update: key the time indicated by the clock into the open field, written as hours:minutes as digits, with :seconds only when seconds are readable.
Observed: 5:11
